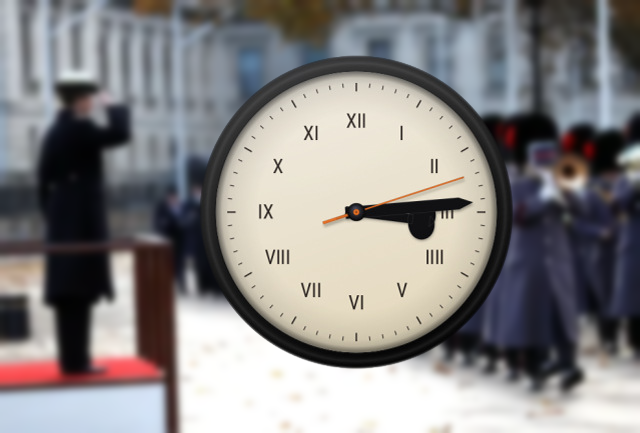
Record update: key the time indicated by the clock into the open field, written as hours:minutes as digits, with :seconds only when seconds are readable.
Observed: 3:14:12
